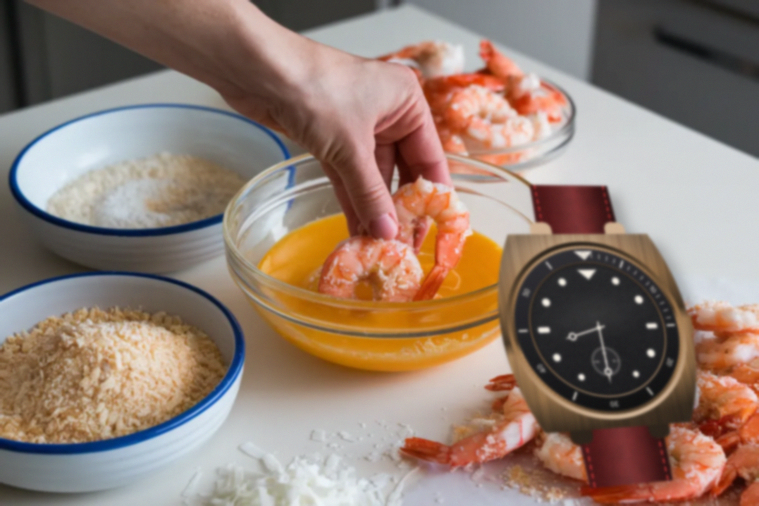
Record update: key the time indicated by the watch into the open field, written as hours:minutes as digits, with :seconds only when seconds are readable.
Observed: 8:30
